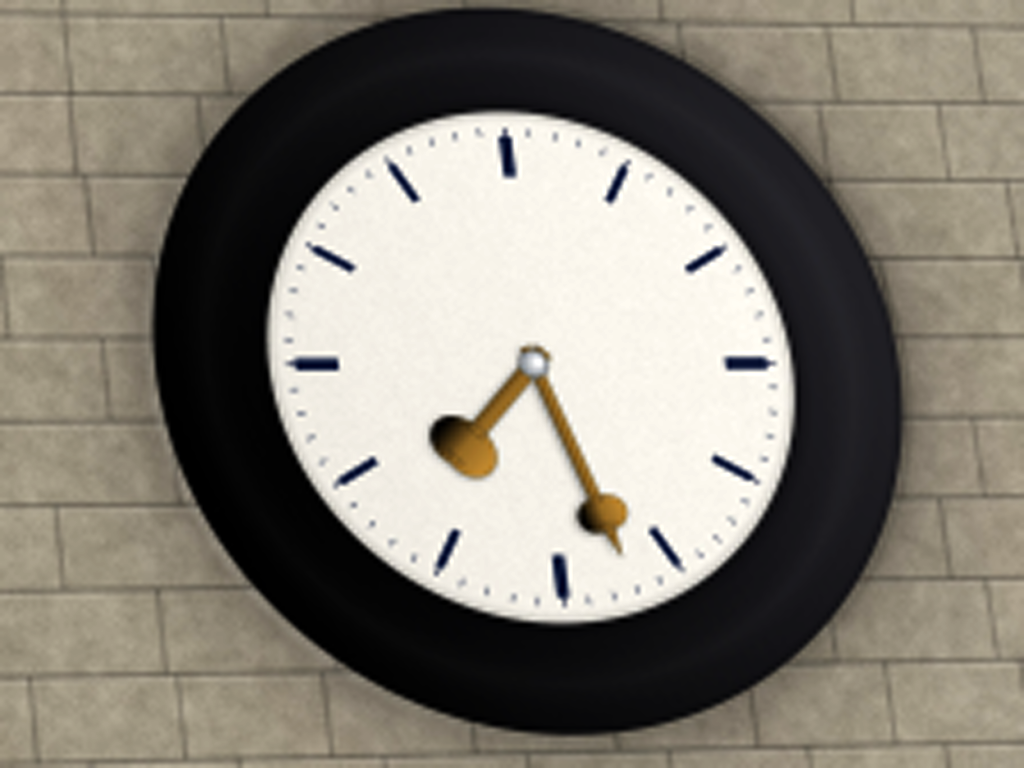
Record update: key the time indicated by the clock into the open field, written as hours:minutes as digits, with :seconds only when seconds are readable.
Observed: 7:27
